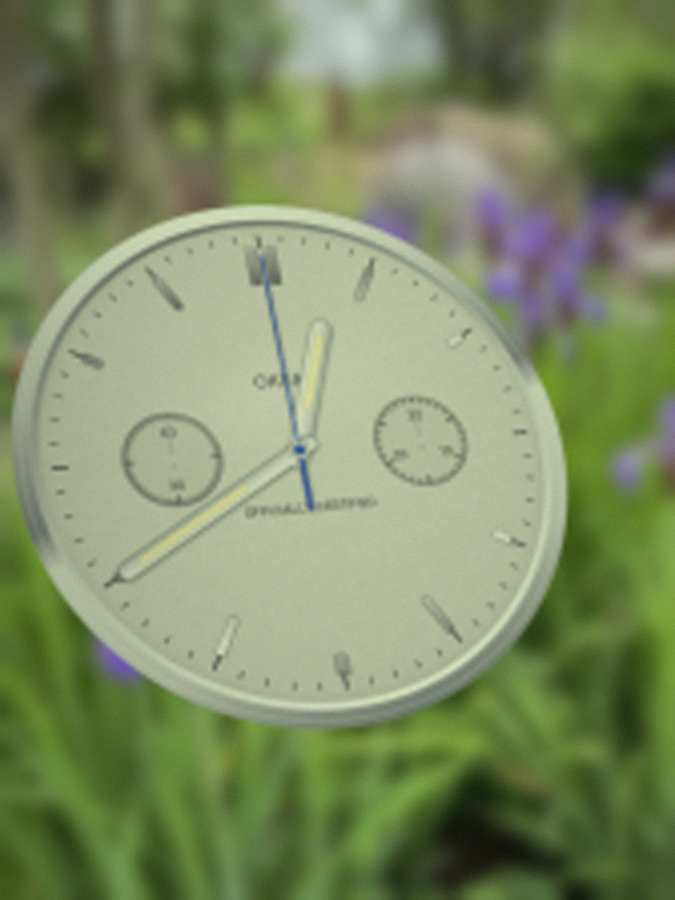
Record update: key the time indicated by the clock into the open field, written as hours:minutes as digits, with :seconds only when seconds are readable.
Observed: 12:40
